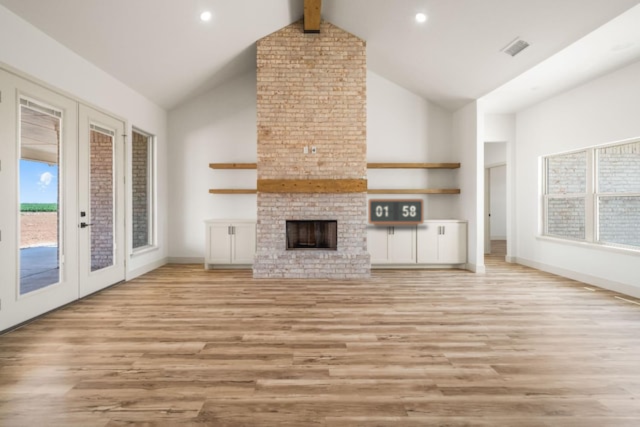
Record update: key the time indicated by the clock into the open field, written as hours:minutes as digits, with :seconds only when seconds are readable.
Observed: 1:58
